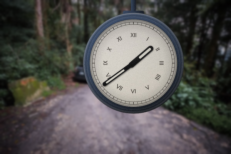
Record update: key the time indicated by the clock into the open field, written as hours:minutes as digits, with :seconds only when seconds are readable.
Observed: 1:39
